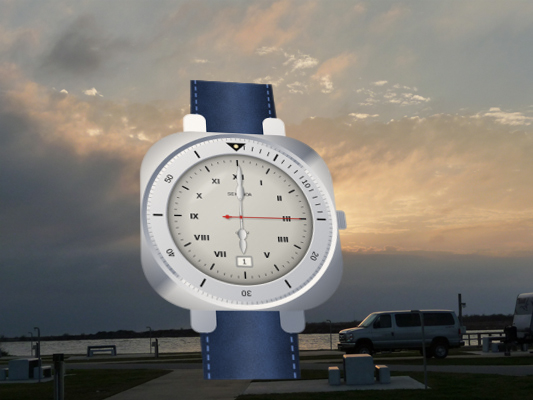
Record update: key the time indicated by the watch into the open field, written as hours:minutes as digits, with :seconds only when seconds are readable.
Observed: 6:00:15
